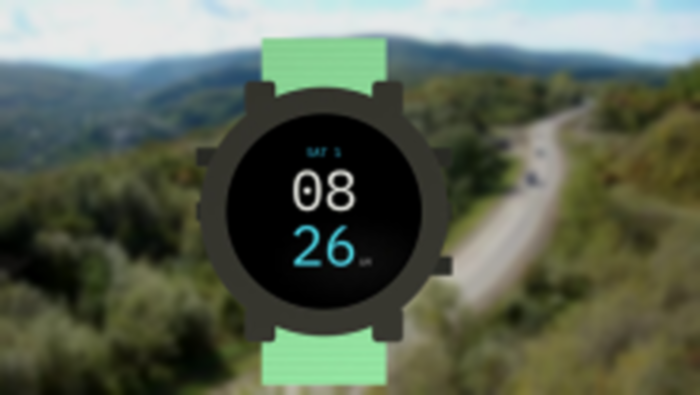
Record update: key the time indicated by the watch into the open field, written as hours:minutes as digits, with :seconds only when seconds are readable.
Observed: 8:26
